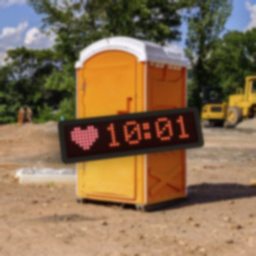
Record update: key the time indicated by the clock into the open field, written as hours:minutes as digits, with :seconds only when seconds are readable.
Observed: 10:01
